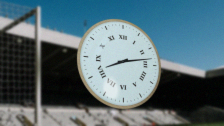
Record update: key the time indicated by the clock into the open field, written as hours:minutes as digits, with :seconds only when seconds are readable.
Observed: 8:13
